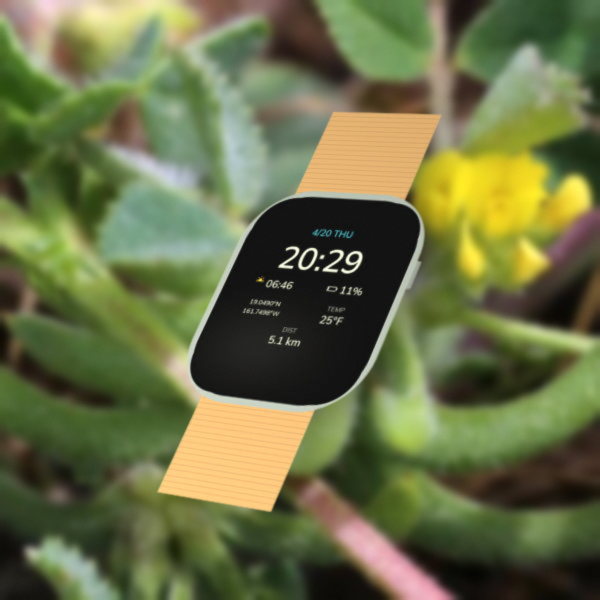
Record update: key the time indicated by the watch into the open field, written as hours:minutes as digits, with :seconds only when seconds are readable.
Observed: 20:29
